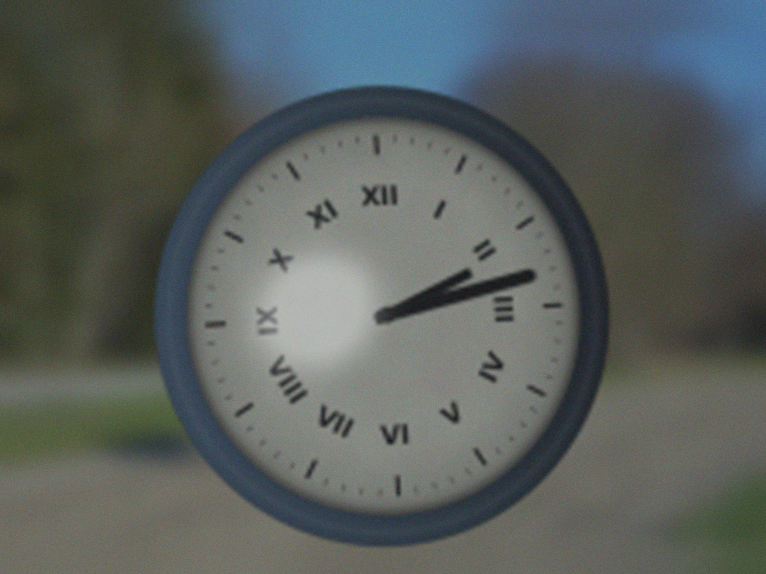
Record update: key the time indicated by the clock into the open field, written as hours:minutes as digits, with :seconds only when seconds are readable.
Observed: 2:13
